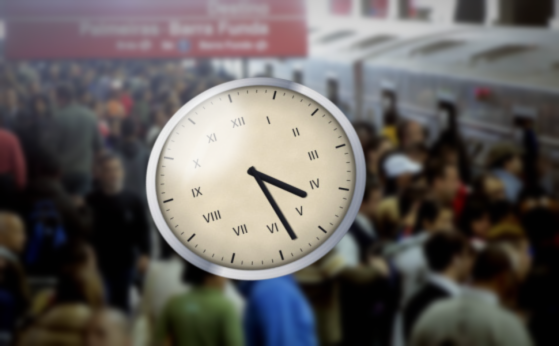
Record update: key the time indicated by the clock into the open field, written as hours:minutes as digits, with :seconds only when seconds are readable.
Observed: 4:28
